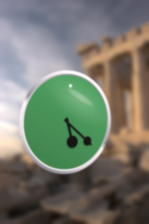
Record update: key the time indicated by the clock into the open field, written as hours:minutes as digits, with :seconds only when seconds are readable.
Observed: 5:21
